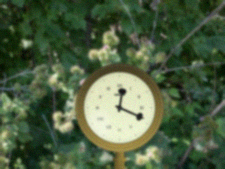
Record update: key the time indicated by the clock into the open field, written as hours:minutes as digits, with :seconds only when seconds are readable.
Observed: 12:19
